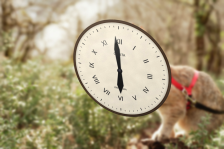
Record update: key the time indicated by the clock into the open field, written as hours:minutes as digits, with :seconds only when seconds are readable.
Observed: 5:59
